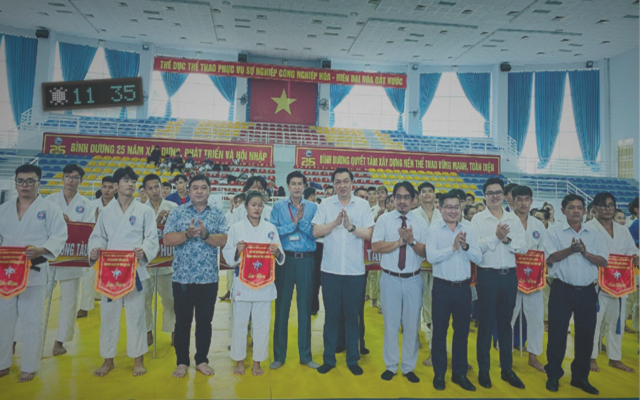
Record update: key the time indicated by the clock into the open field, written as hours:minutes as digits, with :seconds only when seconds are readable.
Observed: 11:35
